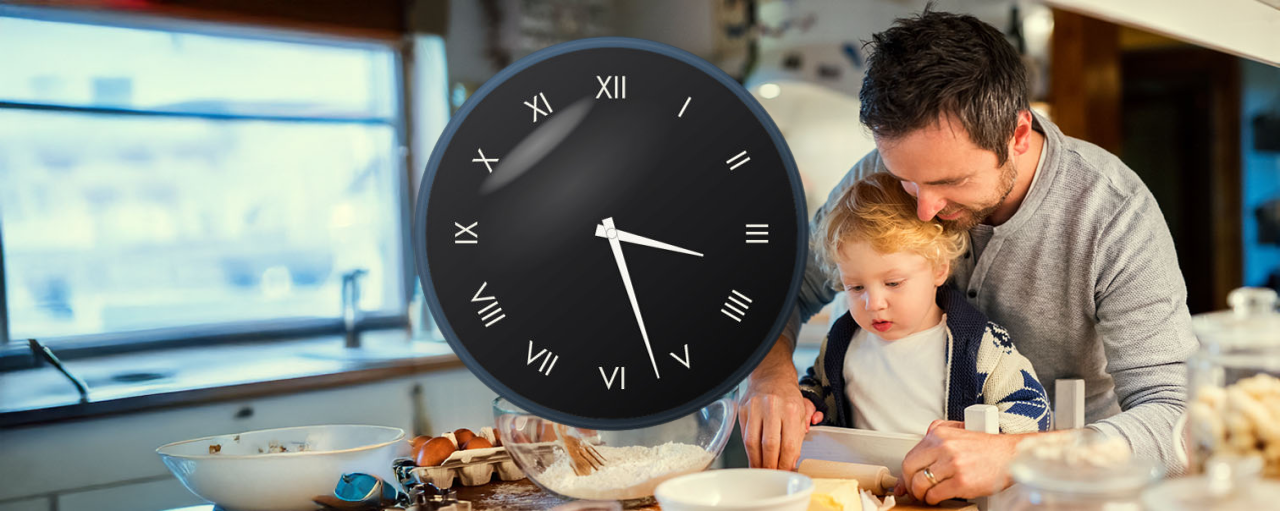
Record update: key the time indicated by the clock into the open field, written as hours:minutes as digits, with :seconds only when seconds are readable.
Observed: 3:27
